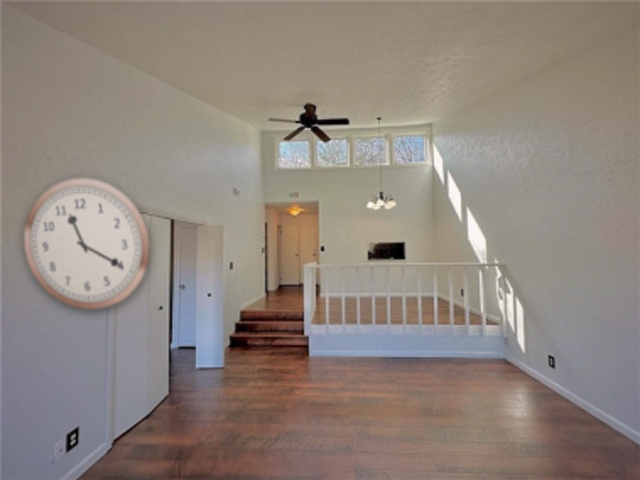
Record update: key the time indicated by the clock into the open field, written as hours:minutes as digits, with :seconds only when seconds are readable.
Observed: 11:20
